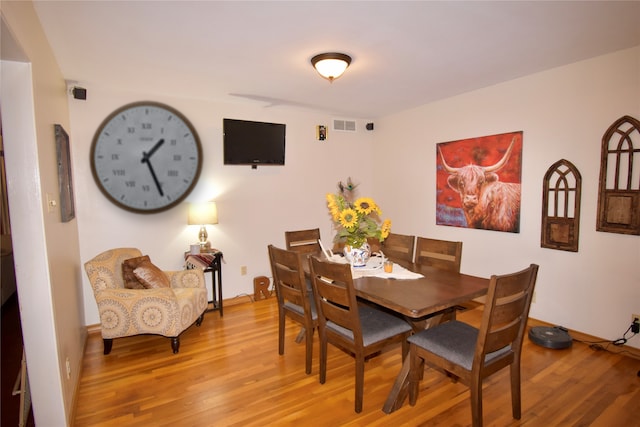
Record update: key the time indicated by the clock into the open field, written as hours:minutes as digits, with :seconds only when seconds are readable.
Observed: 1:26
